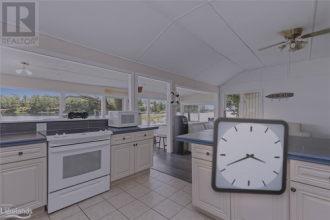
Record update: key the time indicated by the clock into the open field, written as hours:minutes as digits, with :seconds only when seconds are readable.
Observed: 3:41
